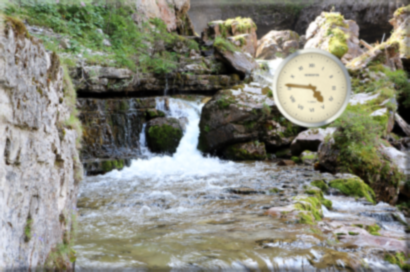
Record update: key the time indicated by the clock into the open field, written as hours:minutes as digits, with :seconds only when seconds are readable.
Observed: 4:46
